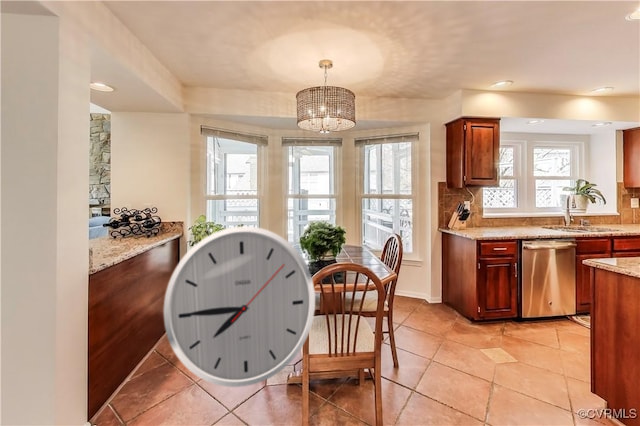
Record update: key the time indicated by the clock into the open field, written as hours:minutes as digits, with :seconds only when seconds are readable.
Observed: 7:45:08
